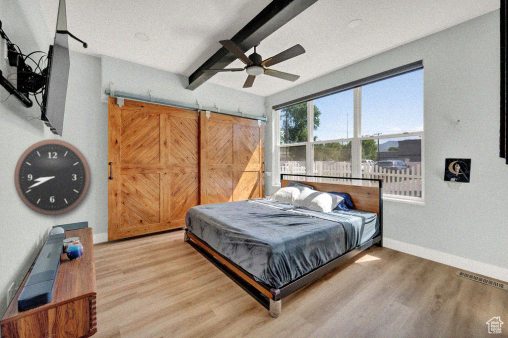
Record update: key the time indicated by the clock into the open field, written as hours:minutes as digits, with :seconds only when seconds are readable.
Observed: 8:41
